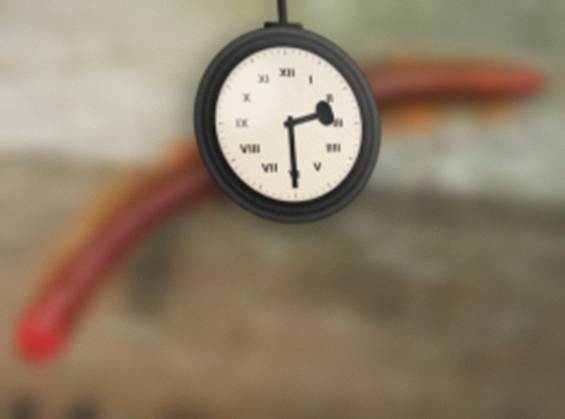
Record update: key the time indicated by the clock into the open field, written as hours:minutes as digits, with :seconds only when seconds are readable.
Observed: 2:30
